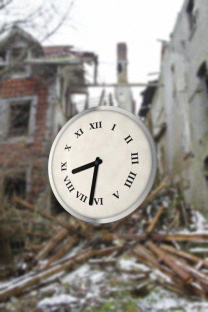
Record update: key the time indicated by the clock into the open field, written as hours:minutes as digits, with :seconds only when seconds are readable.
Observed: 8:32
